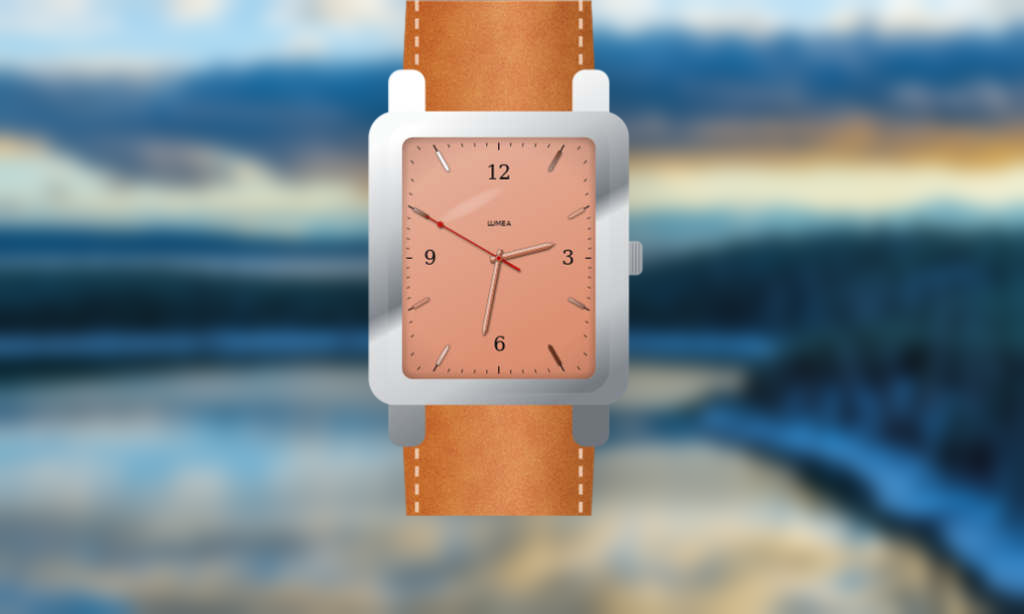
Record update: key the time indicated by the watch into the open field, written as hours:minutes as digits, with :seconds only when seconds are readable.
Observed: 2:31:50
